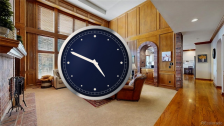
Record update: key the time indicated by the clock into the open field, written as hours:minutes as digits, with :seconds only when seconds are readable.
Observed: 4:49
